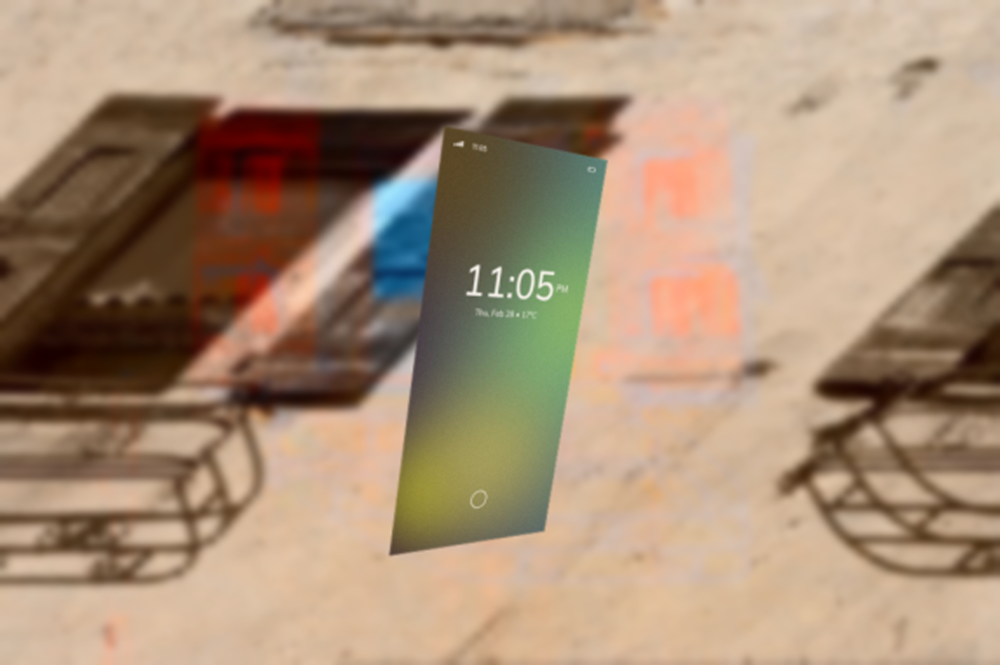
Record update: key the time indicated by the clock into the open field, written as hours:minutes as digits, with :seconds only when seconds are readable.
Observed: 11:05
